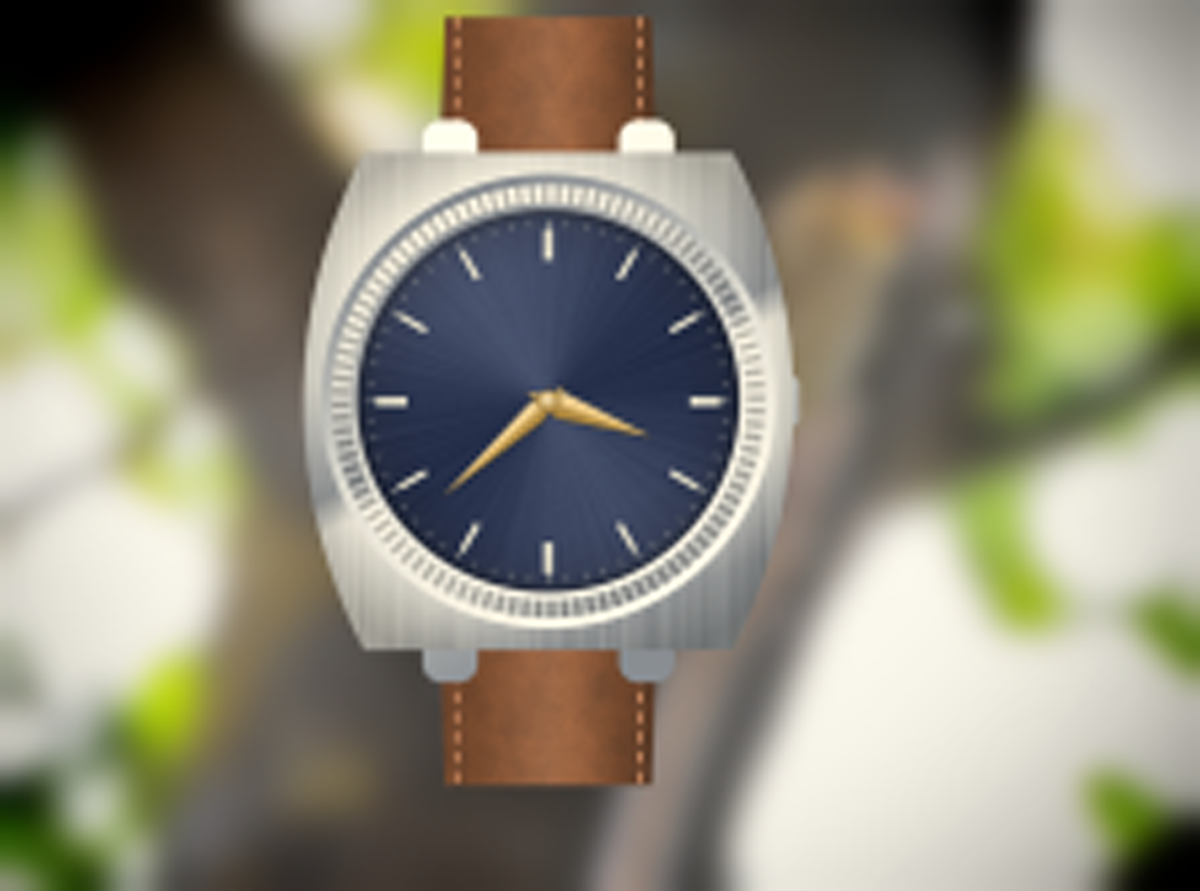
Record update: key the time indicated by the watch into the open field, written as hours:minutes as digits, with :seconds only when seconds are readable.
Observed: 3:38
